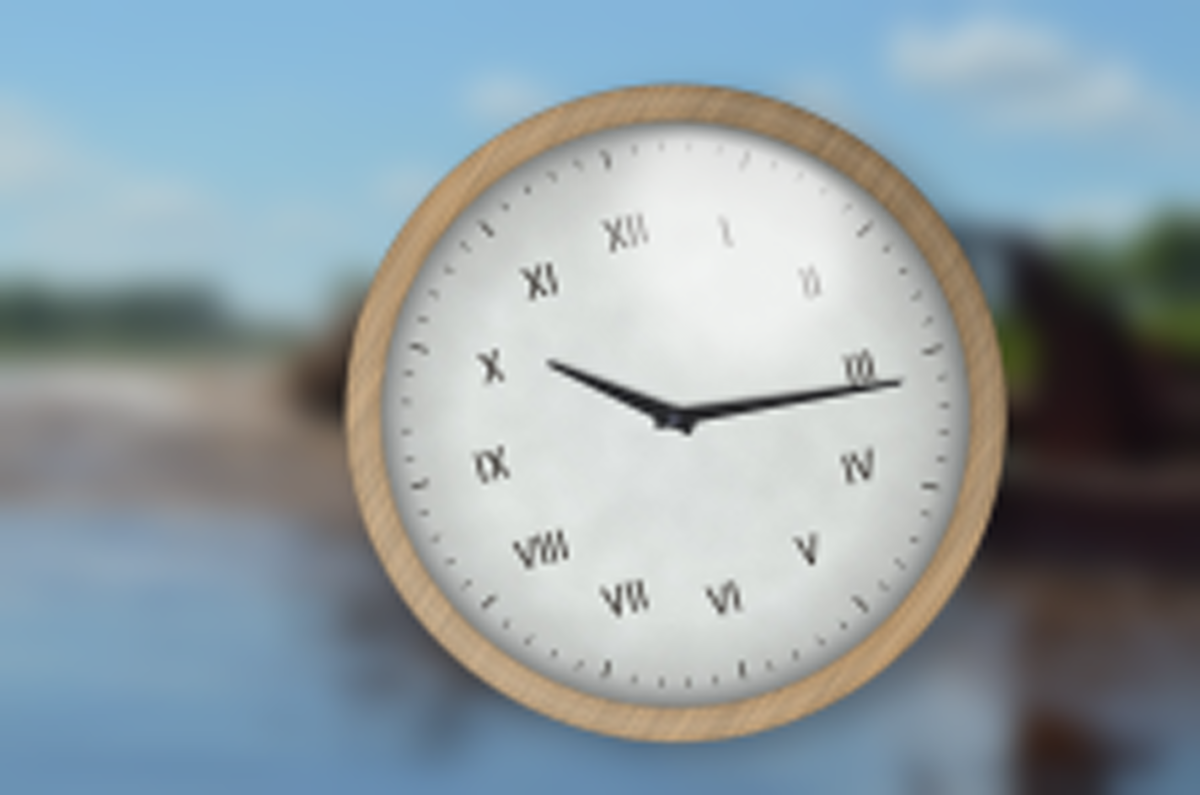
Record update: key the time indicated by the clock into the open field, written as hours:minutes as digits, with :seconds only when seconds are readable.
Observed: 10:16
